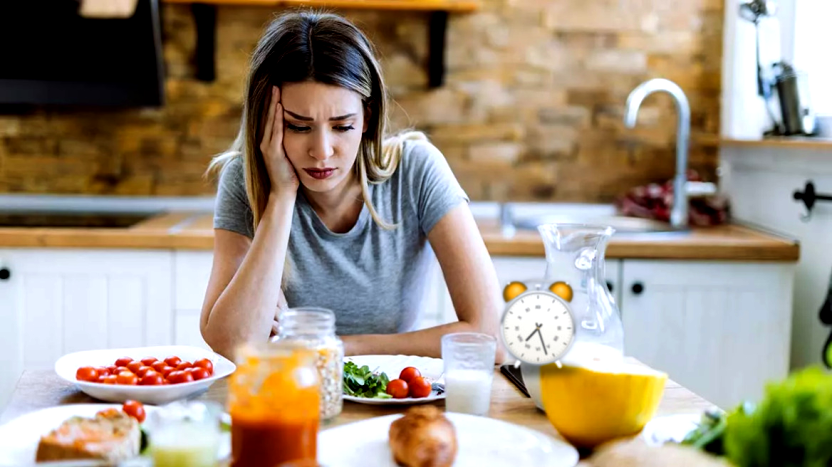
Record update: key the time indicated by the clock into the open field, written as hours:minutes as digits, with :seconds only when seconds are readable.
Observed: 7:27
